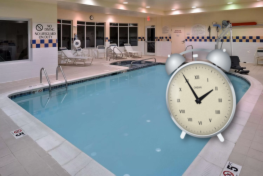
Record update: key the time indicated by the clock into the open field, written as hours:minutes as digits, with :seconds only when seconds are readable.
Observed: 1:55
